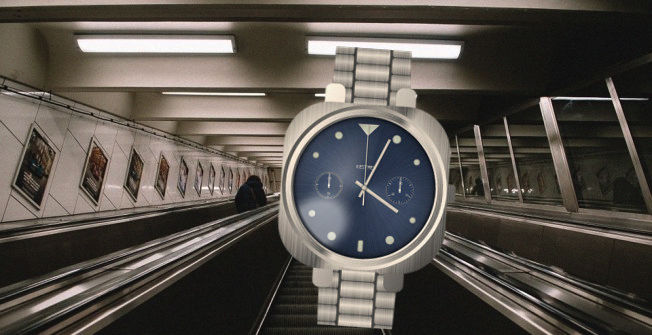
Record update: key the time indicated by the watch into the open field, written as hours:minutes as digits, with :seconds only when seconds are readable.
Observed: 4:04
